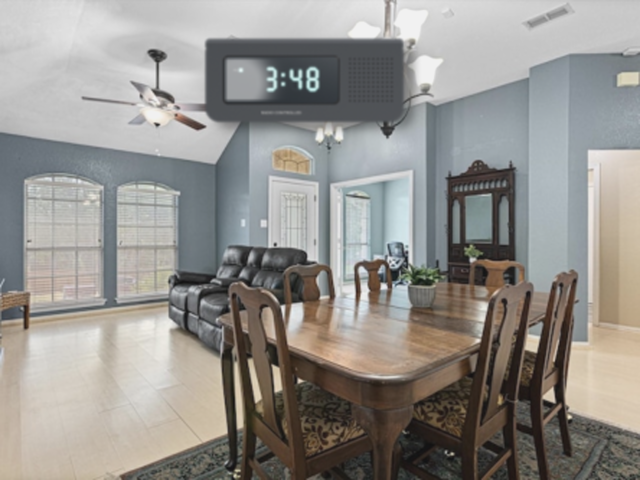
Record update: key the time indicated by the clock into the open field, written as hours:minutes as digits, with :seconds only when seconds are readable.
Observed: 3:48
